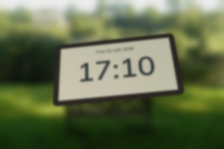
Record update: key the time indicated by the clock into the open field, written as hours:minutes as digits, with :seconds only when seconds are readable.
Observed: 17:10
